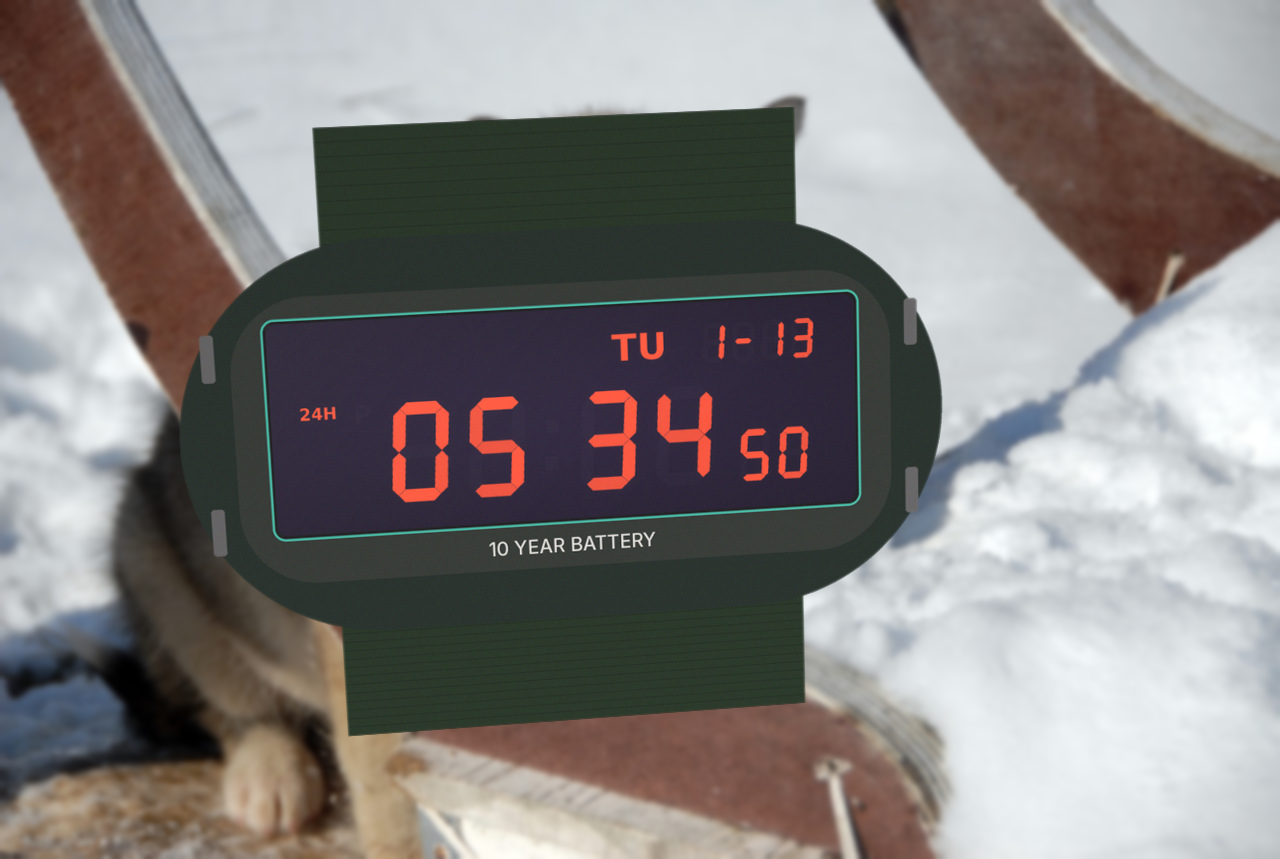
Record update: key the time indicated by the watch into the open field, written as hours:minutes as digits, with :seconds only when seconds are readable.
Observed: 5:34:50
